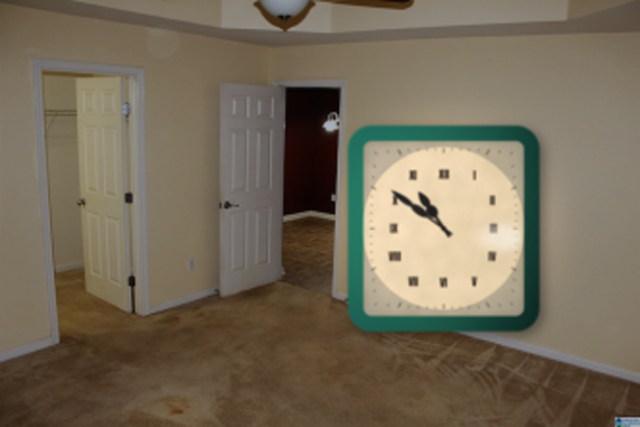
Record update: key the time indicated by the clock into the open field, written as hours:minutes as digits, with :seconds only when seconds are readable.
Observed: 10:51
